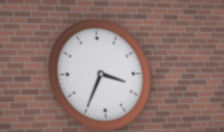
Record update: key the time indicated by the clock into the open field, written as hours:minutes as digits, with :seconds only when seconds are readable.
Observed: 3:35
